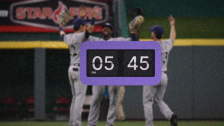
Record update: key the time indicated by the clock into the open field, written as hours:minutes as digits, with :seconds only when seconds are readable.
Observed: 5:45
